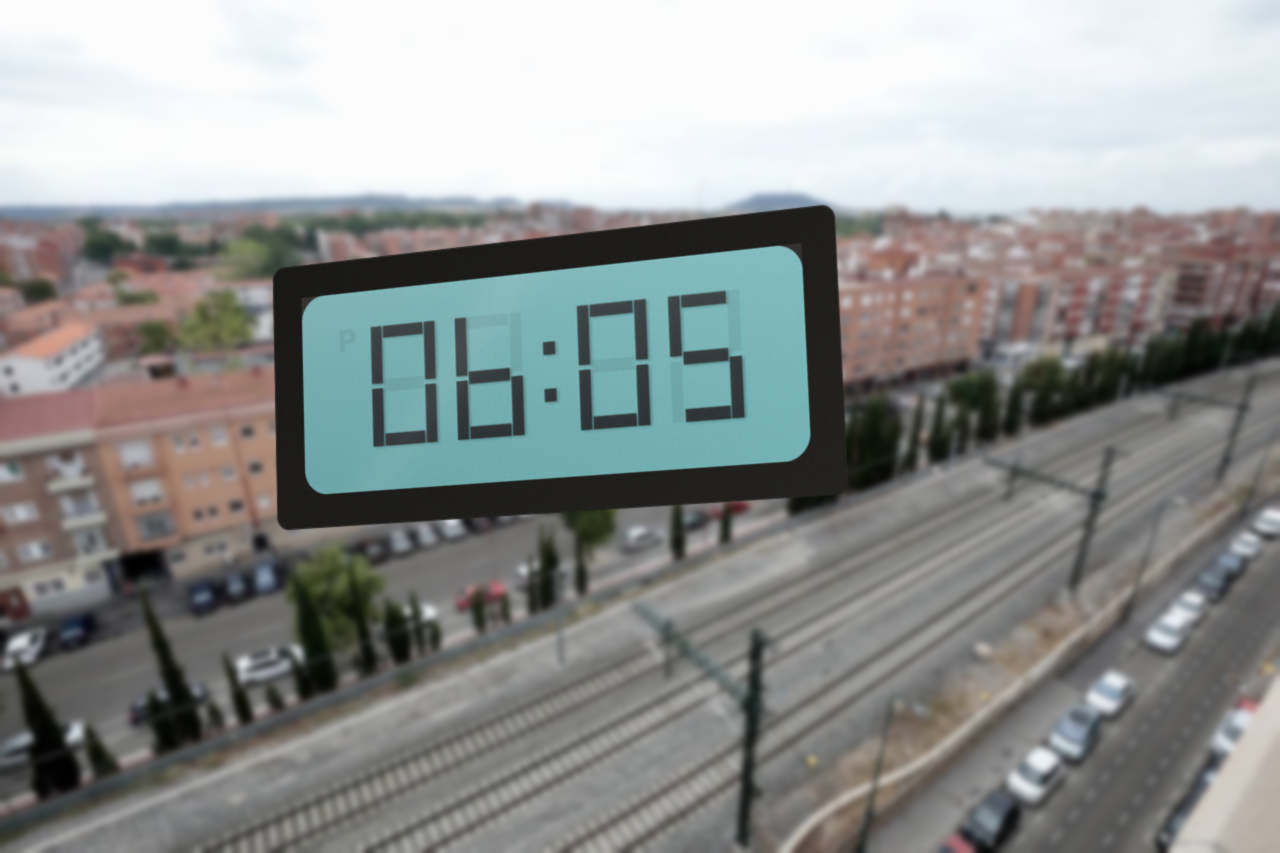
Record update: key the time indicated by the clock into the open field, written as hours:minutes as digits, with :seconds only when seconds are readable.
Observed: 6:05
